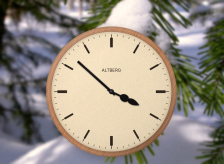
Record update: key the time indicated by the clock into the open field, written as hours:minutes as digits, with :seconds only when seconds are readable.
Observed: 3:52
